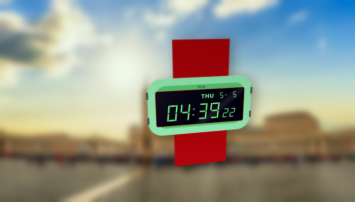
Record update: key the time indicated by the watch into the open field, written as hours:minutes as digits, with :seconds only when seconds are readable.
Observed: 4:39:22
